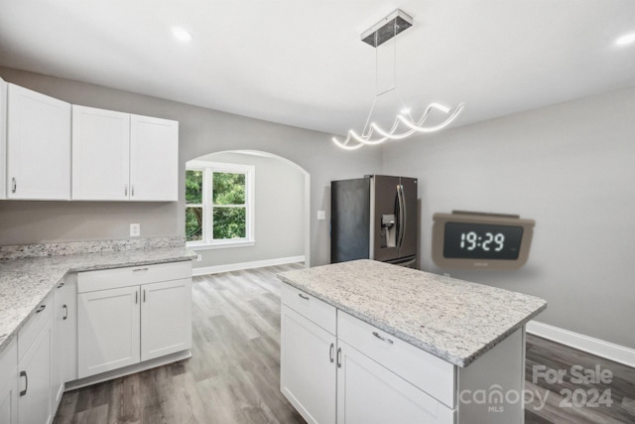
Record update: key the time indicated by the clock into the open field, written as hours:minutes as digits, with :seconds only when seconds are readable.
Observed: 19:29
